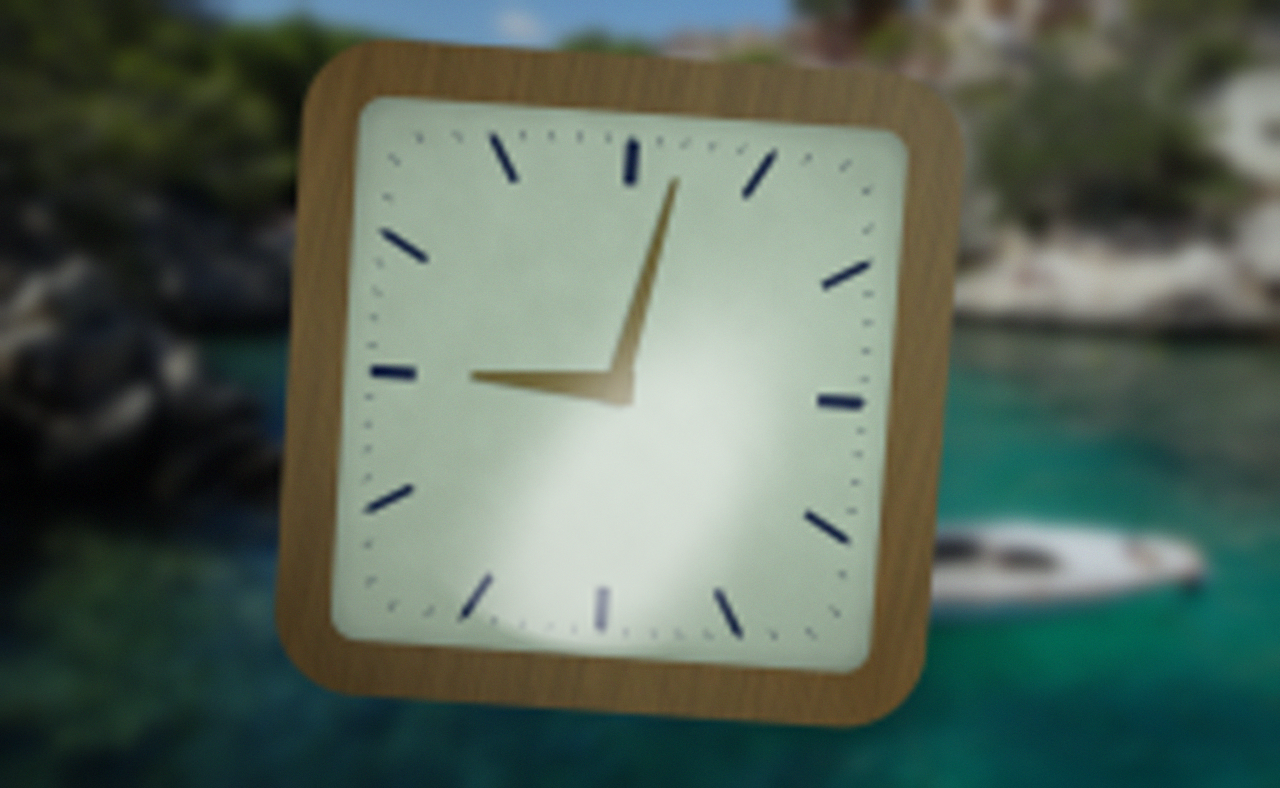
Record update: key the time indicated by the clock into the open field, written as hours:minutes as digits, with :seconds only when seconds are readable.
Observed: 9:02
